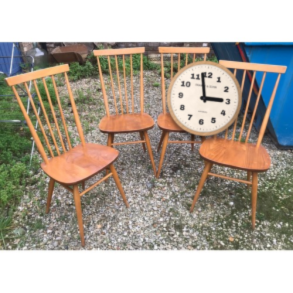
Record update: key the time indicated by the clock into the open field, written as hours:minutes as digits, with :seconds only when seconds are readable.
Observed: 2:58
